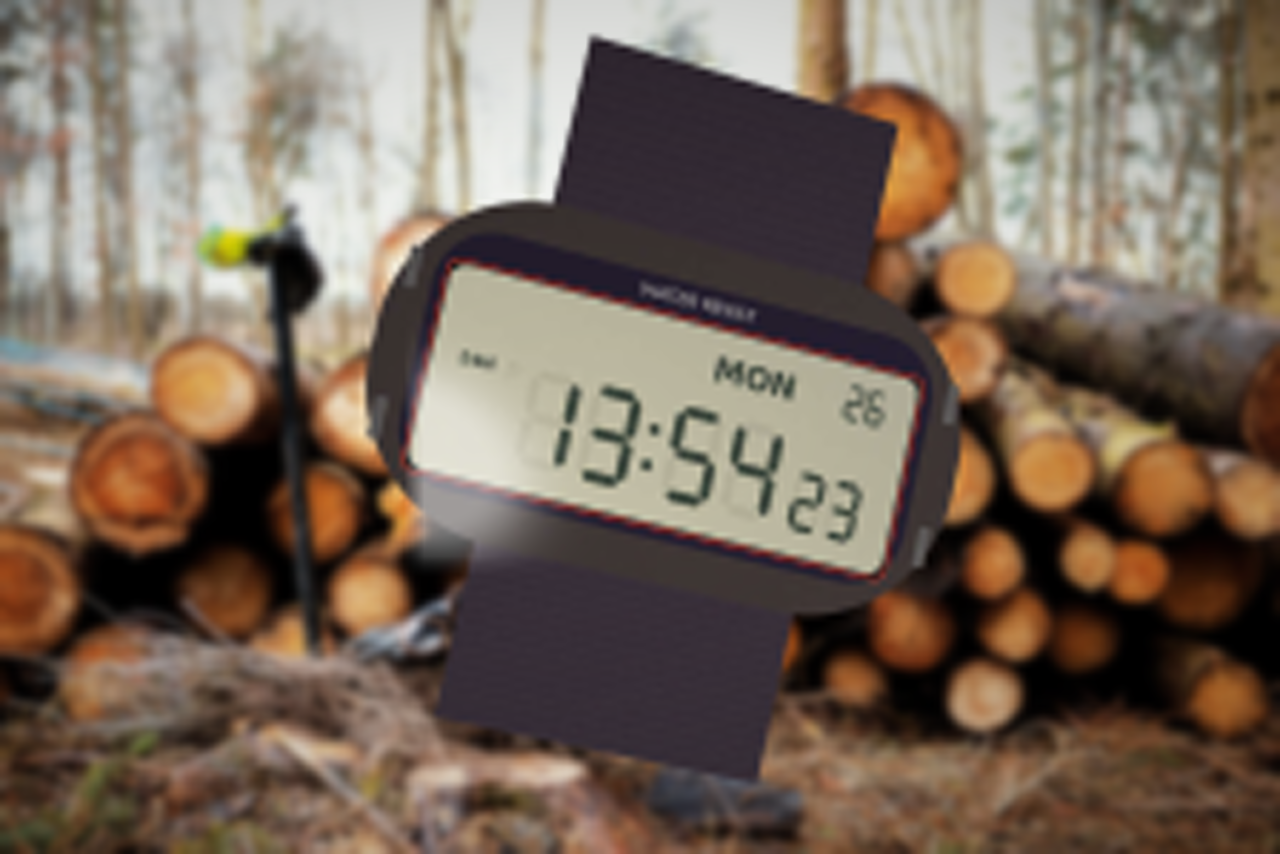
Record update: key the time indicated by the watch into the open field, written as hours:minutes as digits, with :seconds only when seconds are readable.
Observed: 13:54:23
